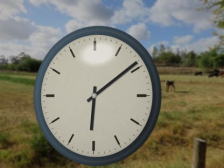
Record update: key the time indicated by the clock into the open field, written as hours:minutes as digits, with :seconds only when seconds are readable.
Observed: 6:09
